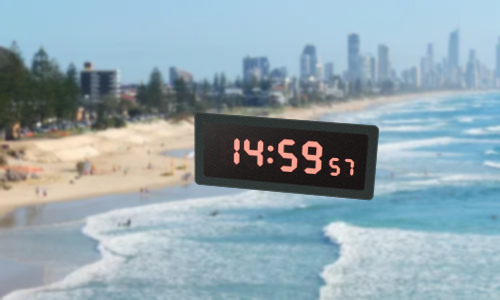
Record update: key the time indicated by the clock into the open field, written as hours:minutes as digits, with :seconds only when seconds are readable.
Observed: 14:59:57
